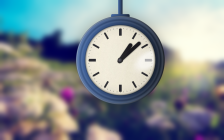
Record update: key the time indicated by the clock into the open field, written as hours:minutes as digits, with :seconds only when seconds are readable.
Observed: 1:08
